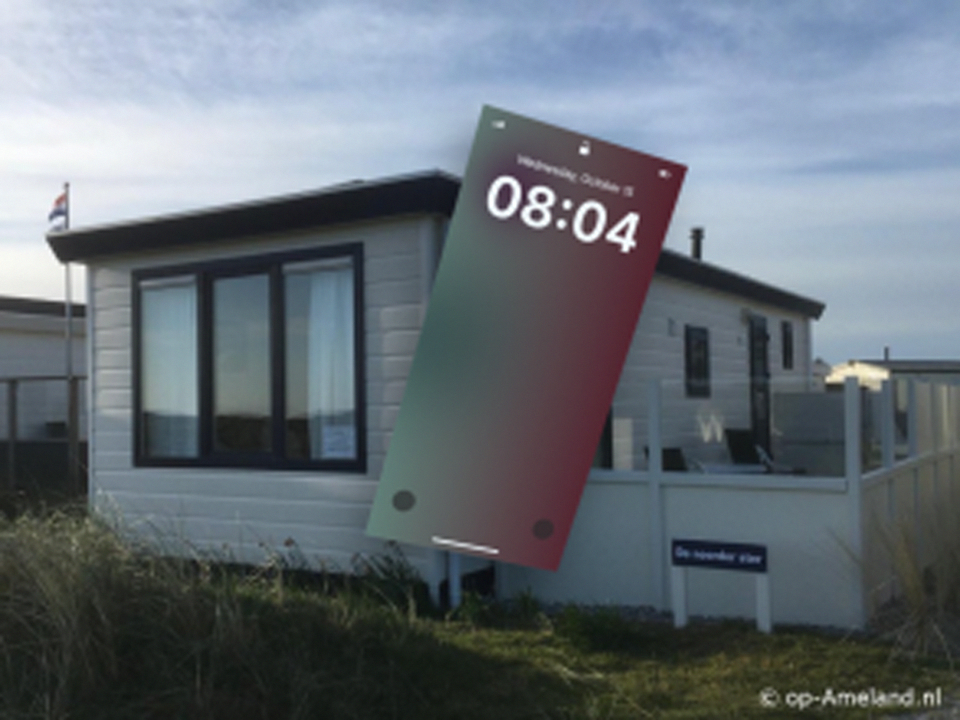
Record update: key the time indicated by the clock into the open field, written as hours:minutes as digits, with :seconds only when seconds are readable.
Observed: 8:04
